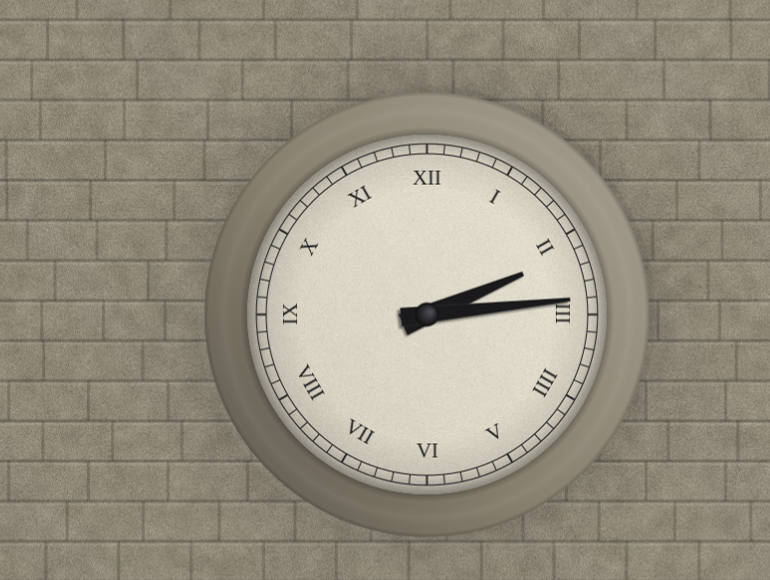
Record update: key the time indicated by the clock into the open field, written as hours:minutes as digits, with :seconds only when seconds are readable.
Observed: 2:14
